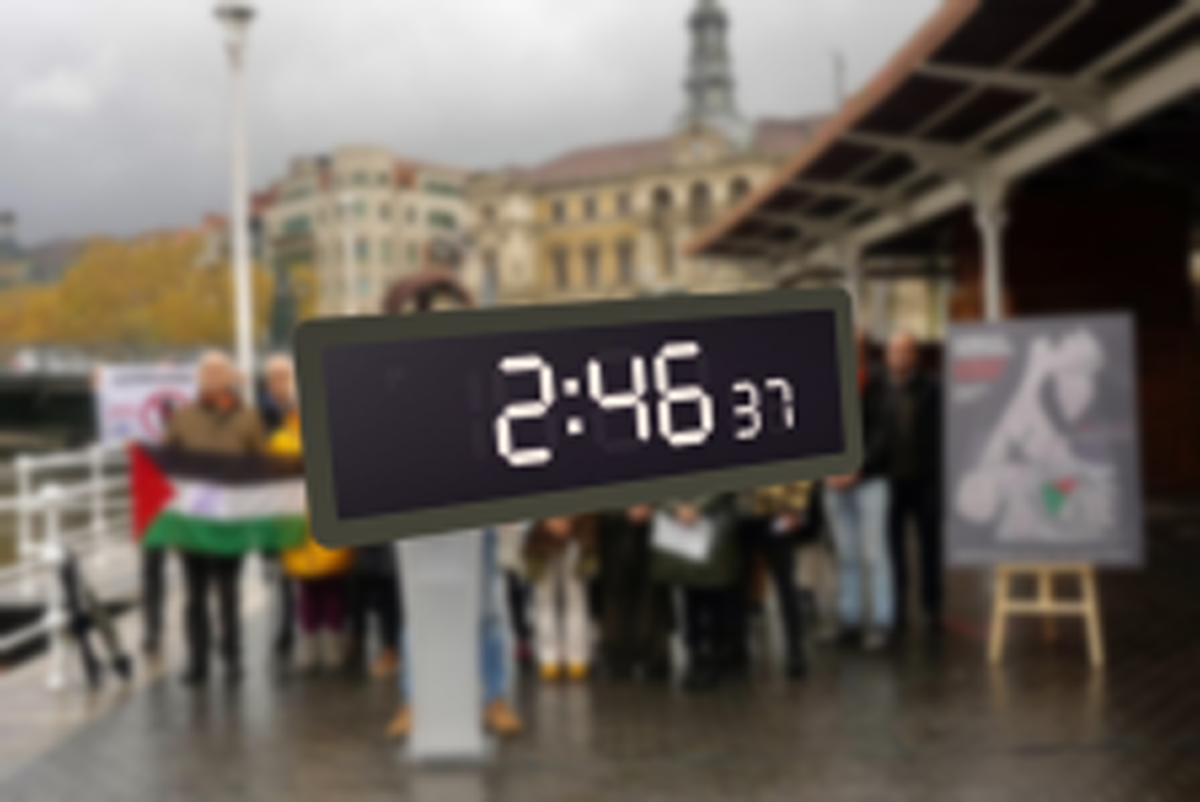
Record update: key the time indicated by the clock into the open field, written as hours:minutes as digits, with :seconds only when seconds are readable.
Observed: 2:46:37
